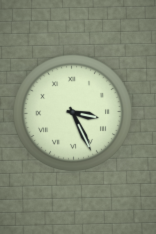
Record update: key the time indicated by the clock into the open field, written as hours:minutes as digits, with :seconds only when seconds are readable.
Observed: 3:26
